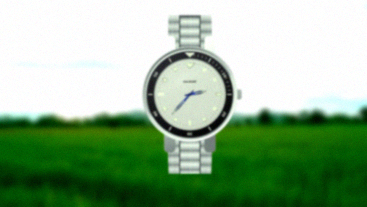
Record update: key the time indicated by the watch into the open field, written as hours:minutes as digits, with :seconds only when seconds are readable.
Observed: 2:37
